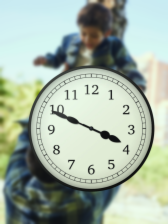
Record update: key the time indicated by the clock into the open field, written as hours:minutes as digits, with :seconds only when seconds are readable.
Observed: 3:49
